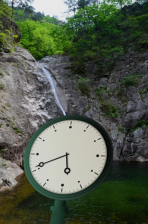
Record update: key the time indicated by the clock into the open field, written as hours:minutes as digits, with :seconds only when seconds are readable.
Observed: 5:41
